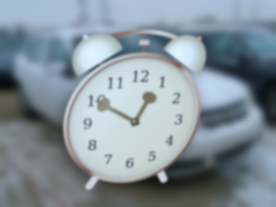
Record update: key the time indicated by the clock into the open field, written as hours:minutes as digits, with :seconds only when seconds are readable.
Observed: 12:50
